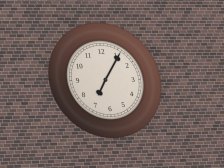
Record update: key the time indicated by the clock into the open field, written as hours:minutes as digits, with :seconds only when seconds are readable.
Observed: 7:06
